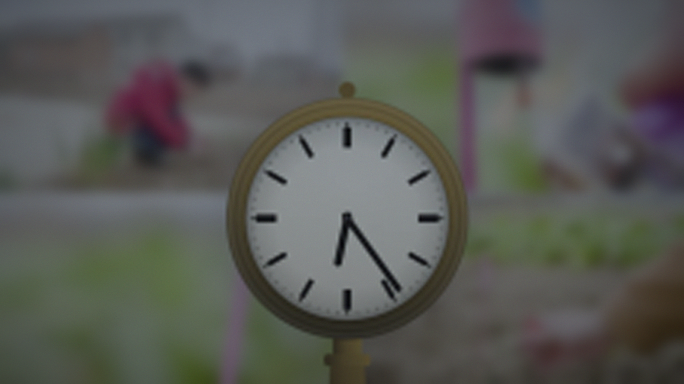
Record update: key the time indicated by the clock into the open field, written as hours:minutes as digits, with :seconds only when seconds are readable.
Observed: 6:24
